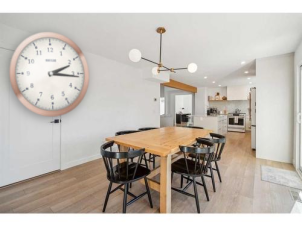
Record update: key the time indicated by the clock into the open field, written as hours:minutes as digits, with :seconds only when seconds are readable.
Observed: 2:16
